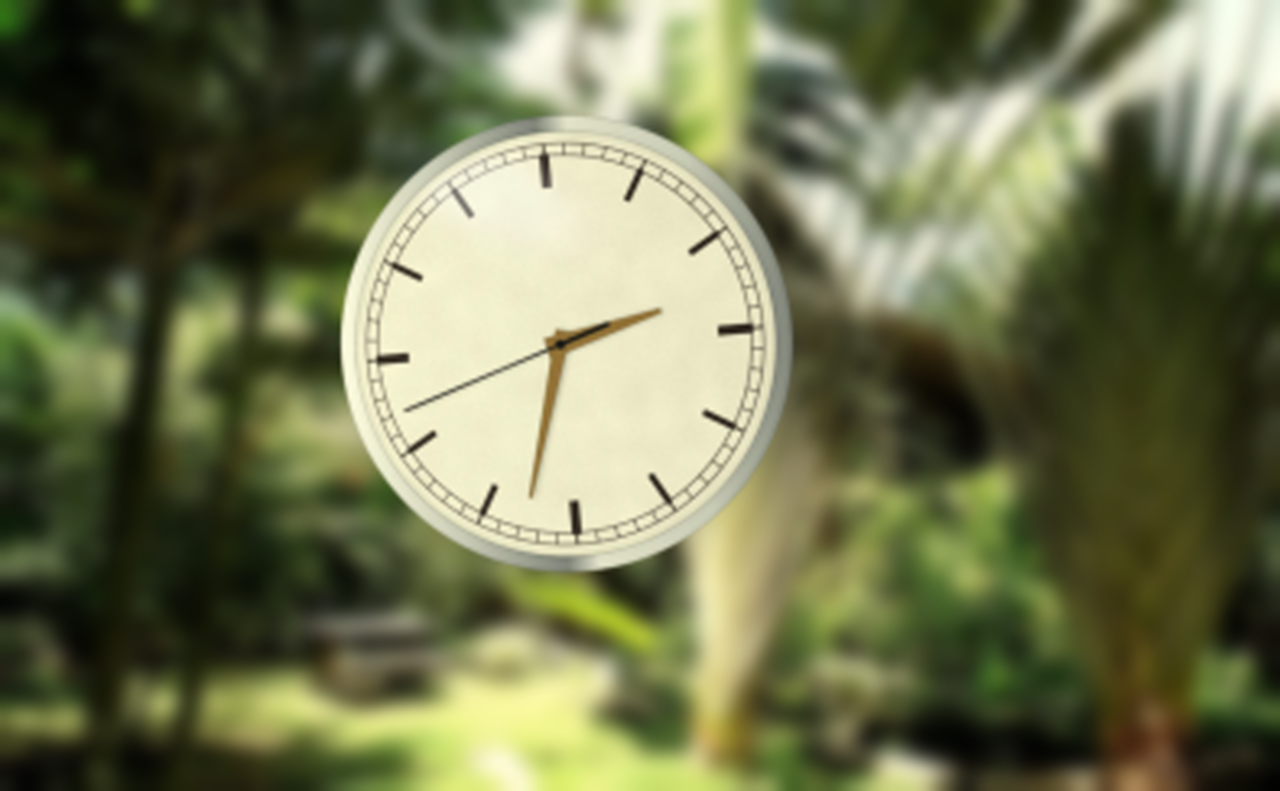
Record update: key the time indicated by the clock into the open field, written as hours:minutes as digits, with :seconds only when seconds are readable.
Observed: 2:32:42
